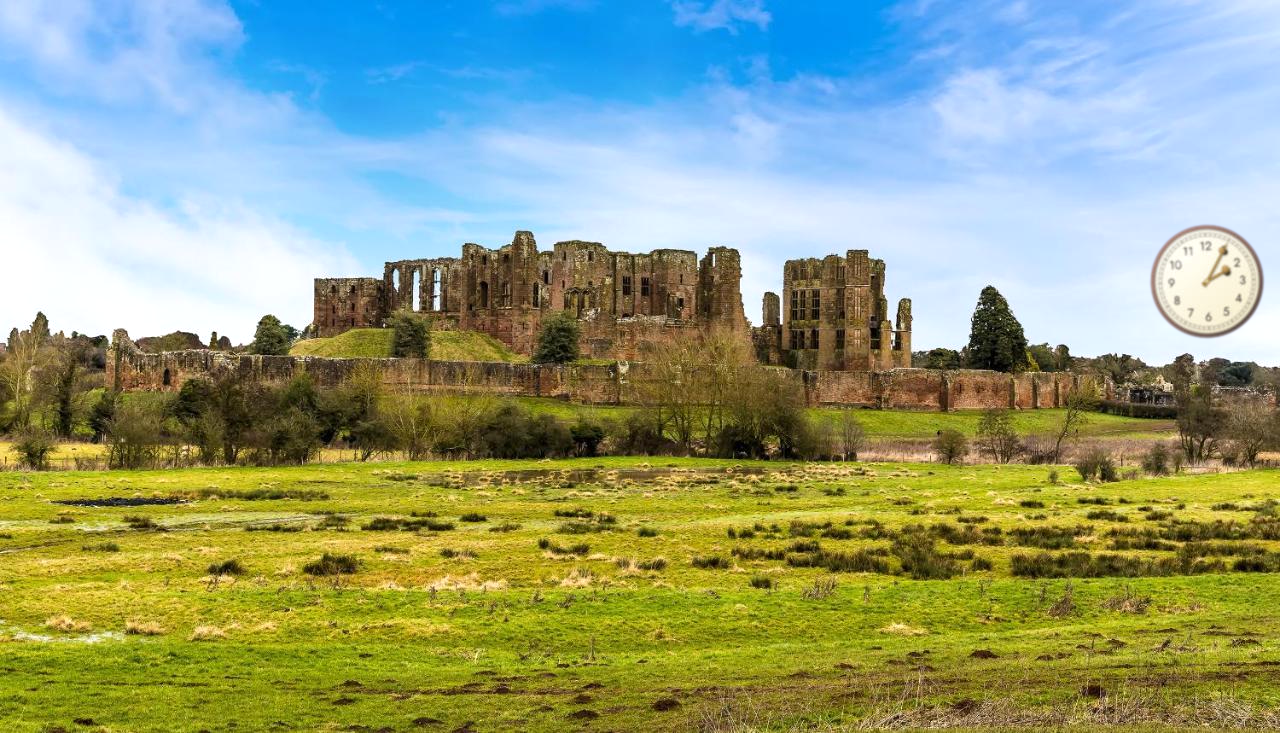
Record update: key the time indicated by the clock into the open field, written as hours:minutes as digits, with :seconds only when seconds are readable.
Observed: 2:05
